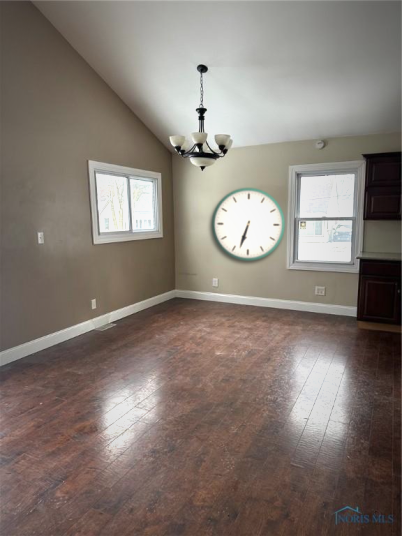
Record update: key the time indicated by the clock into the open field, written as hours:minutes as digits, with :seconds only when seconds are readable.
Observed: 6:33
